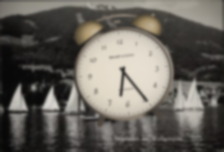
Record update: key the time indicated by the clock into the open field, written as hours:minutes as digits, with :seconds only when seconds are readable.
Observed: 6:25
